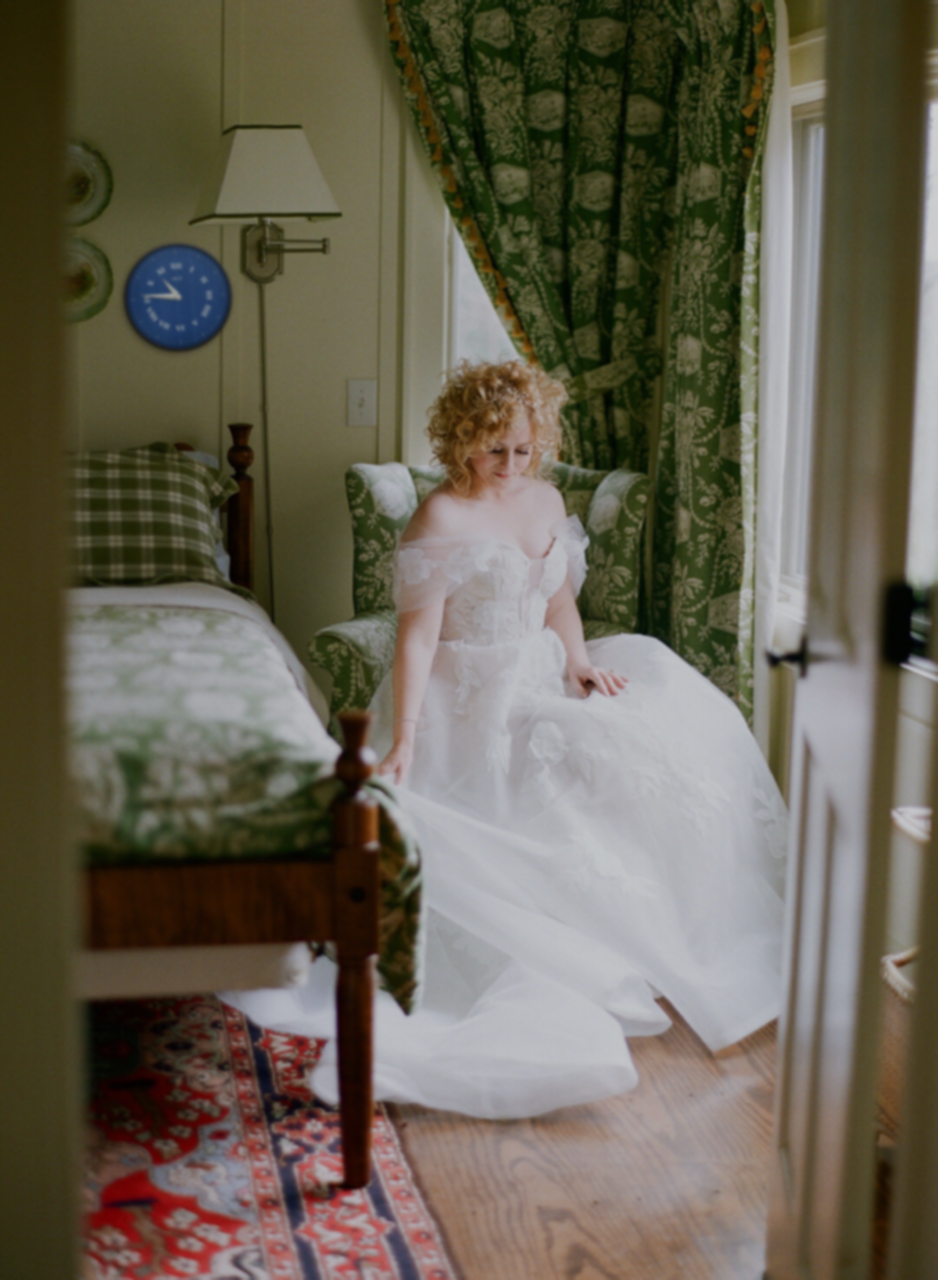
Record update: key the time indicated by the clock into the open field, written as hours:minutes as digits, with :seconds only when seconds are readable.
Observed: 10:46
